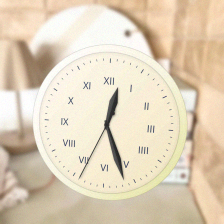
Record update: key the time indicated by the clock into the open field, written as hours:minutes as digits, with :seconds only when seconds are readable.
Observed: 12:26:34
